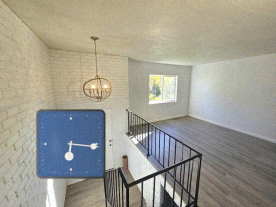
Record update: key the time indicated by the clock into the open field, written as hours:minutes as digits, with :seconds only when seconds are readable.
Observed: 6:16
